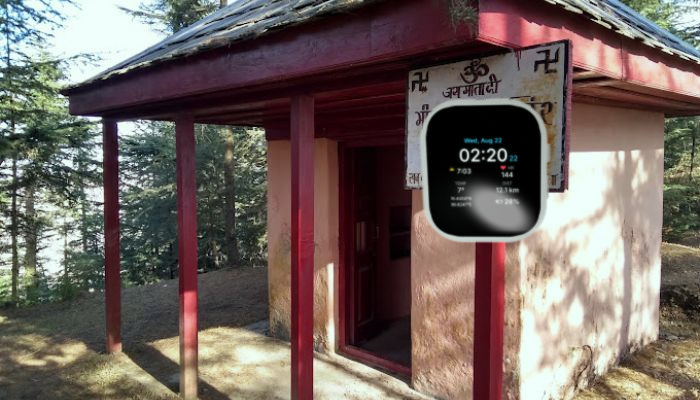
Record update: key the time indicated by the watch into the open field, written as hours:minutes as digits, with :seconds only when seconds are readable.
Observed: 2:20
